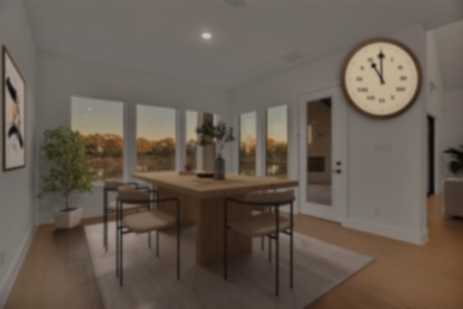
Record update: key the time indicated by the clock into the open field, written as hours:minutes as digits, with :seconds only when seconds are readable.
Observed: 11:00
